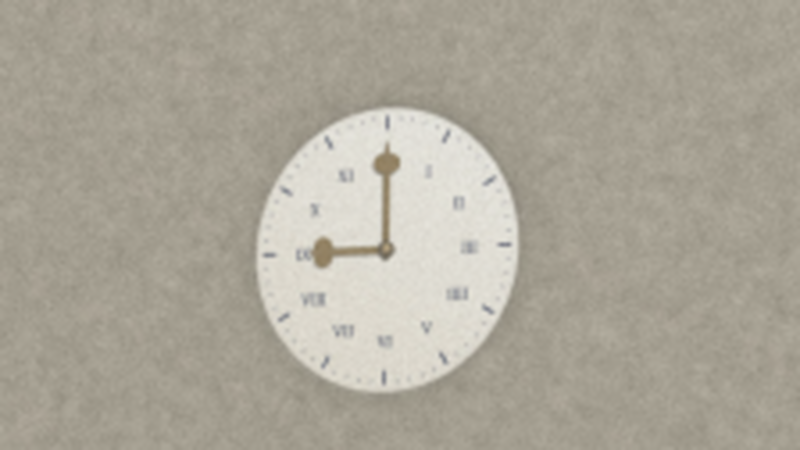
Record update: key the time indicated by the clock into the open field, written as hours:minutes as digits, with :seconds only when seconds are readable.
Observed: 9:00
